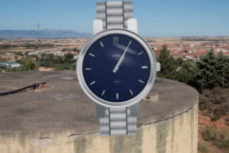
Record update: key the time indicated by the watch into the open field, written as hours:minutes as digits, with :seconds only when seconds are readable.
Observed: 1:05
